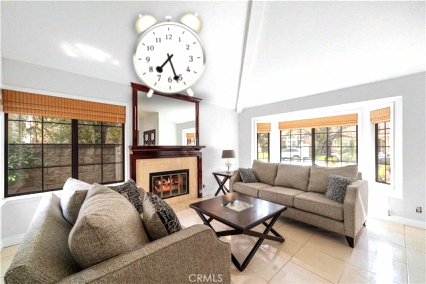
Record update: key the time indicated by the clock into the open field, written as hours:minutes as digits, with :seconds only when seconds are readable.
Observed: 7:27
